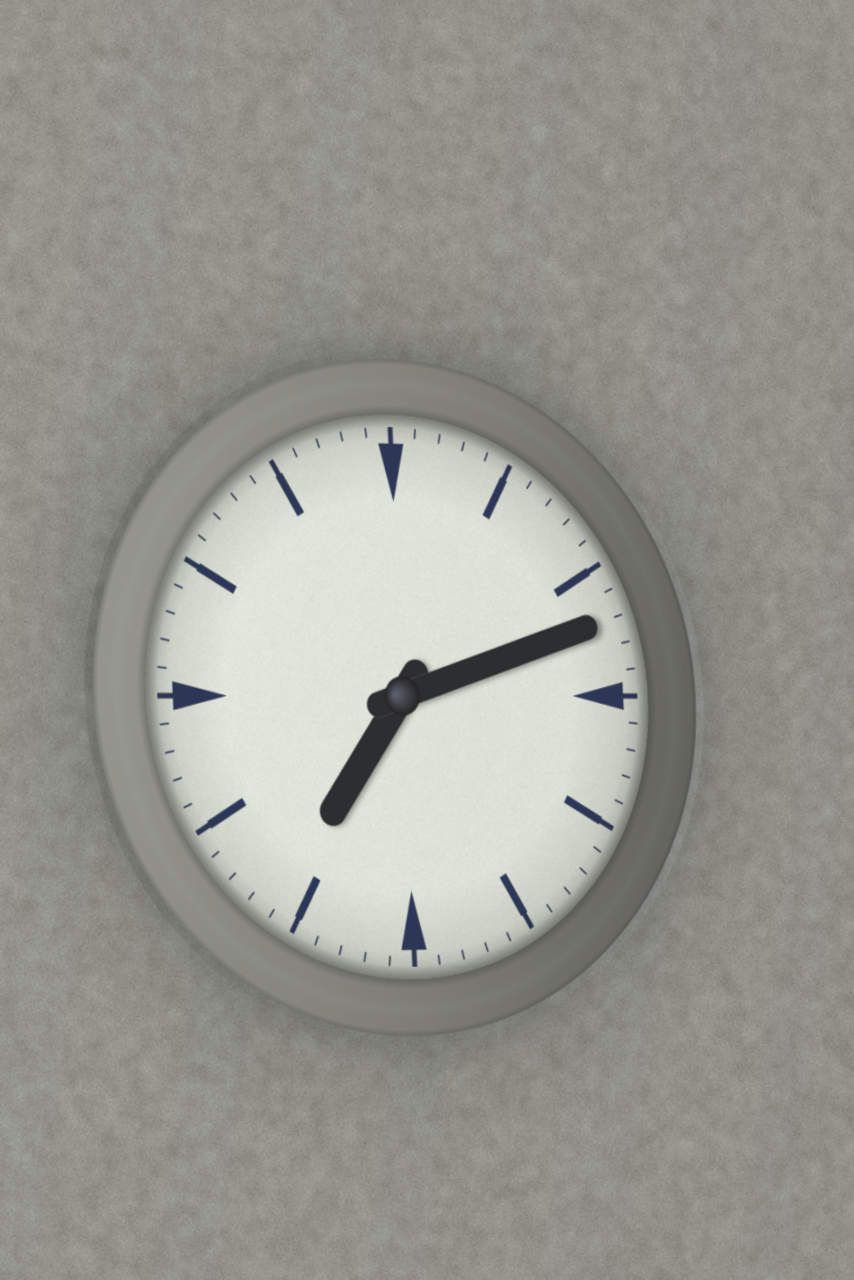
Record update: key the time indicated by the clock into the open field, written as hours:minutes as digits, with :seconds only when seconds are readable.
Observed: 7:12
